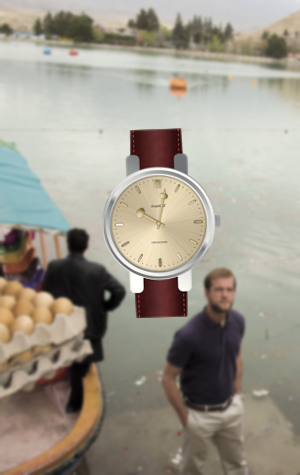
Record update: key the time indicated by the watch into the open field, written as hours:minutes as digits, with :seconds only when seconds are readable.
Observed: 10:02
